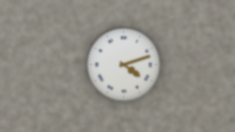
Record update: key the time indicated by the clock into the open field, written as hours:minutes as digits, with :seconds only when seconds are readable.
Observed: 4:12
